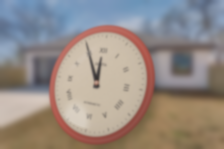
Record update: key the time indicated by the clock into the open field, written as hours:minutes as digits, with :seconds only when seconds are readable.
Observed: 11:55
